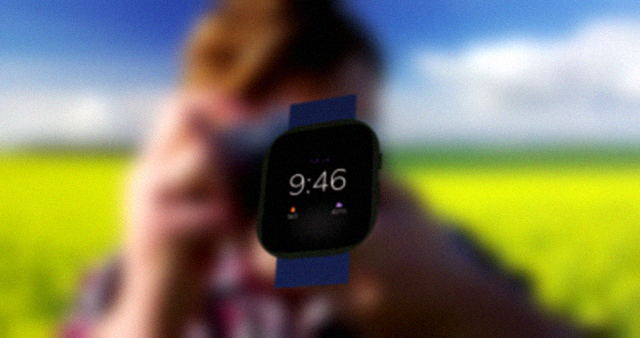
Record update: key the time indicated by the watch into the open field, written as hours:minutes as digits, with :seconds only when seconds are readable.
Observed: 9:46
